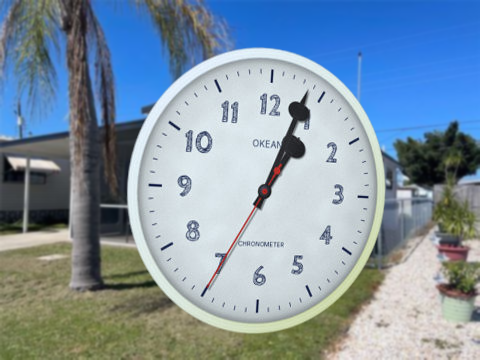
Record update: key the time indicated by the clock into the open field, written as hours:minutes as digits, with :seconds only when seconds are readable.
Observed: 1:03:35
